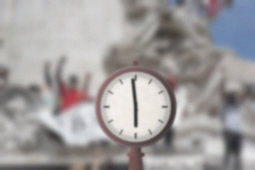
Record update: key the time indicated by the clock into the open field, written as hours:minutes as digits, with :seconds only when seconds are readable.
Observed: 5:59
